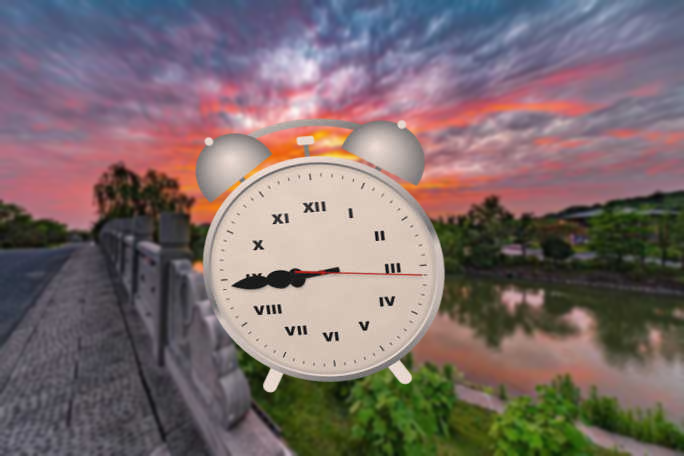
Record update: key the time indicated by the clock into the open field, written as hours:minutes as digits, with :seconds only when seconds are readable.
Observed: 8:44:16
